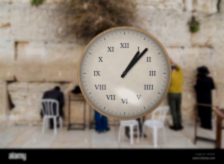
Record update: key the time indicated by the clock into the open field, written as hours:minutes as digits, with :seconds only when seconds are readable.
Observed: 1:07
